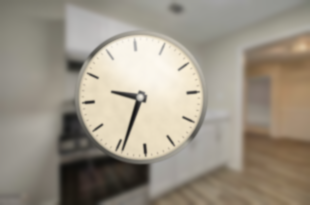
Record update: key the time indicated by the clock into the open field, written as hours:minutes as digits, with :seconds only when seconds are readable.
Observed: 9:34
